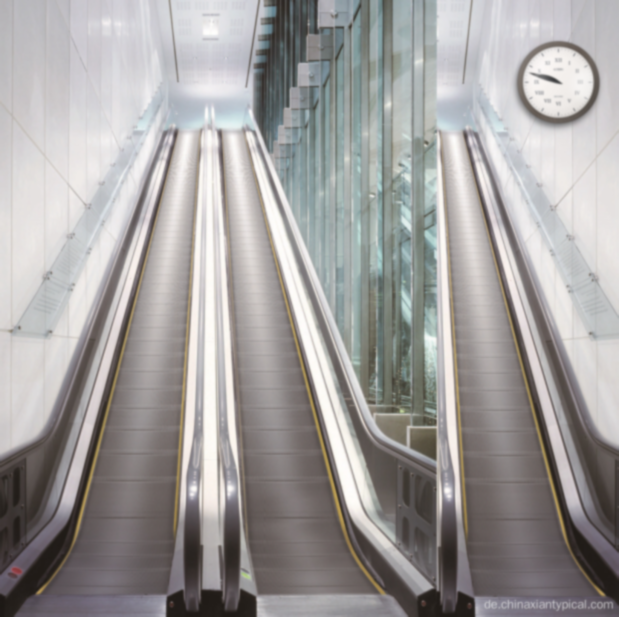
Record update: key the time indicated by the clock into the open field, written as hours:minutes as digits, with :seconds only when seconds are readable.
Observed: 9:48
